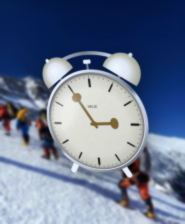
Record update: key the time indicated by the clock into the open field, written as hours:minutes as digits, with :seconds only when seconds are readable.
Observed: 2:55
